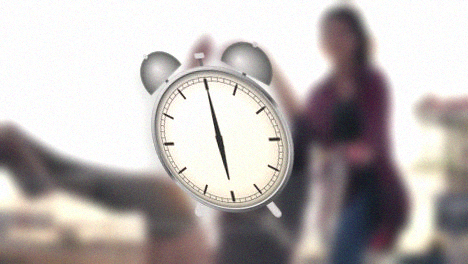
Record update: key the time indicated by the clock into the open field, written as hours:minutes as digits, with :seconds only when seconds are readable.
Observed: 6:00
